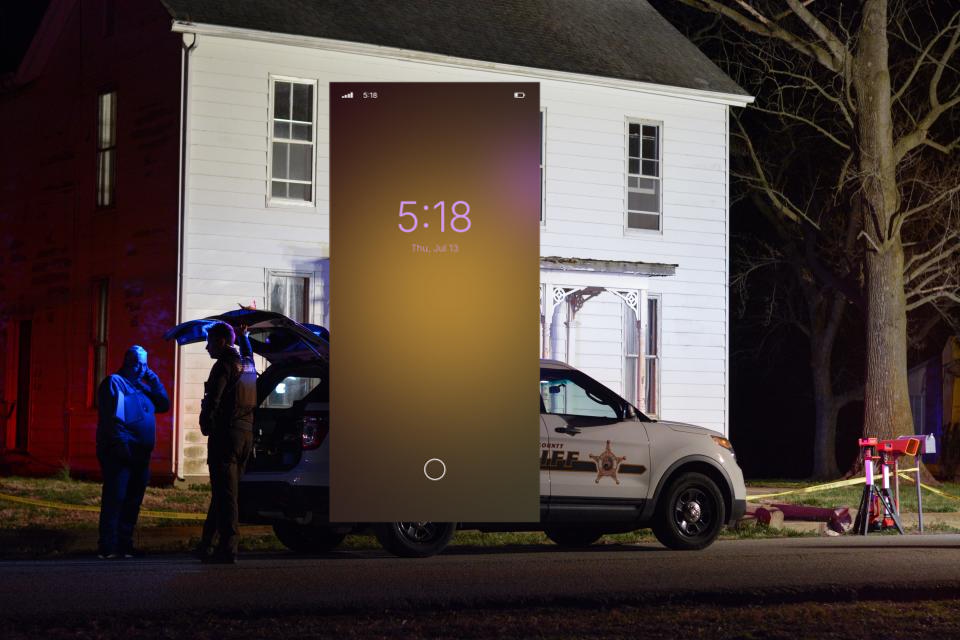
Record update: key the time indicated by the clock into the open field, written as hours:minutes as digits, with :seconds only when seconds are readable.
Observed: 5:18
